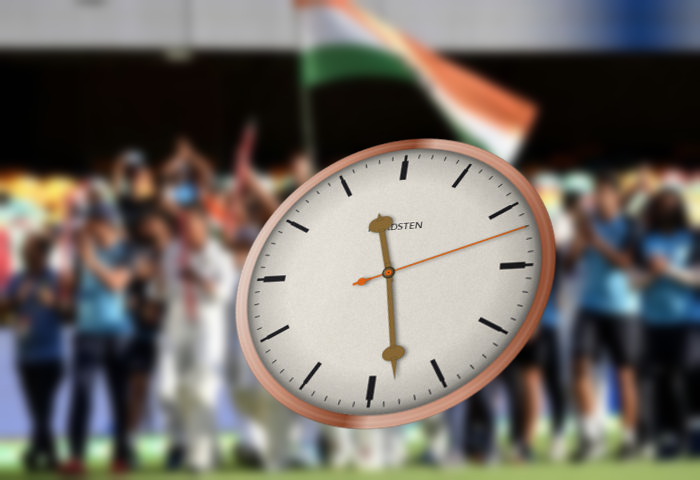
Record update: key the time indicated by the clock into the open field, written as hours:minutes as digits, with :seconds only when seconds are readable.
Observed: 11:28:12
